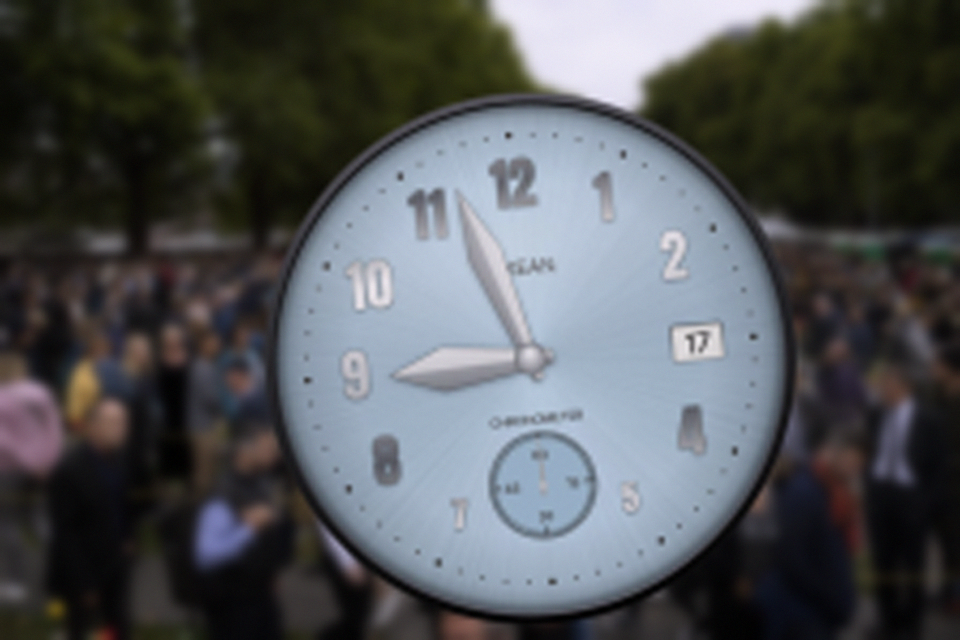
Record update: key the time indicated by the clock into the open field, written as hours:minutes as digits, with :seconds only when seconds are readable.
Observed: 8:57
